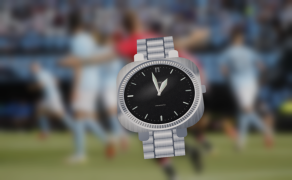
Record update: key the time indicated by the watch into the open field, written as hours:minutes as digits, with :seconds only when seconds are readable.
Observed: 12:58
